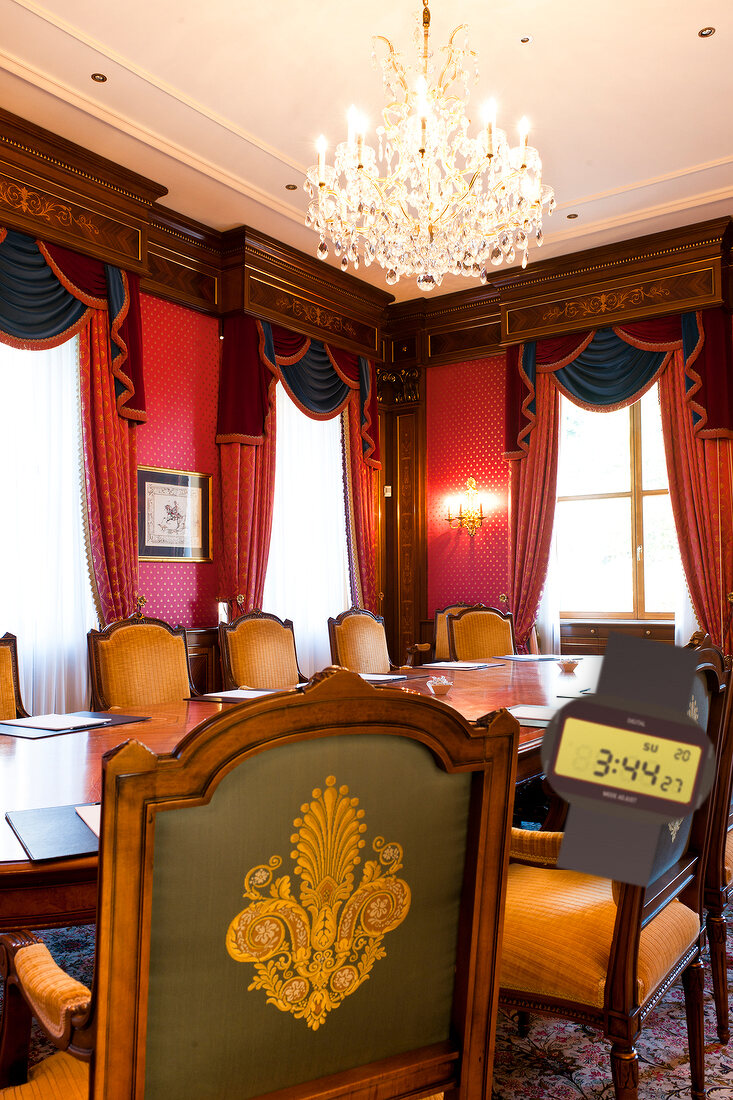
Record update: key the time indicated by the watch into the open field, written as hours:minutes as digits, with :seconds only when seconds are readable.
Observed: 3:44:27
